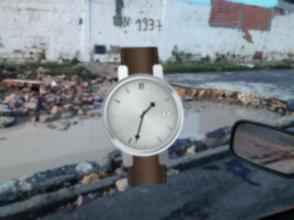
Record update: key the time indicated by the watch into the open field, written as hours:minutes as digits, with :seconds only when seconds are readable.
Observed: 1:33
